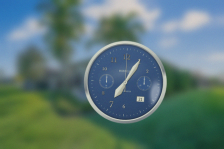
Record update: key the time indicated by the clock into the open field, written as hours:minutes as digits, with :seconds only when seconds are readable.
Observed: 7:05
